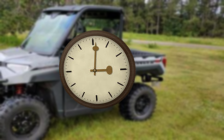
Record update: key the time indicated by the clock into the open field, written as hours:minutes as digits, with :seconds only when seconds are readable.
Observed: 3:01
